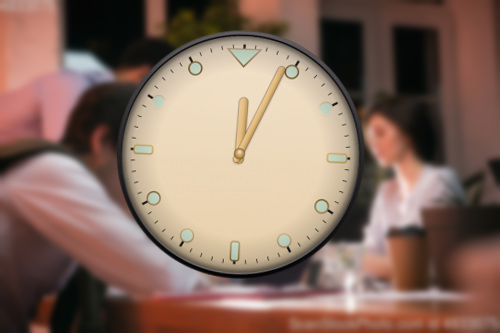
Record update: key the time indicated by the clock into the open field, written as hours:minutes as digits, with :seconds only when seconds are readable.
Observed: 12:04
